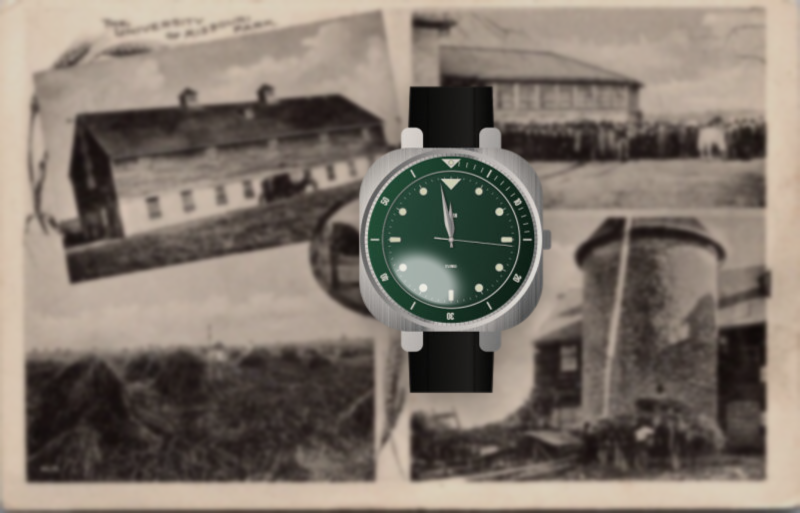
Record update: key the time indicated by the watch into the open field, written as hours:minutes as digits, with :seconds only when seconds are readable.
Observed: 11:58:16
